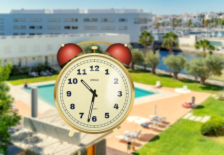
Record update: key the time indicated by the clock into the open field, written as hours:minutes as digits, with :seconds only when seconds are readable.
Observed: 10:32
